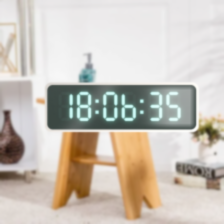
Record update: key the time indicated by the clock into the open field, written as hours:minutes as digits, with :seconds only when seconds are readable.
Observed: 18:06:35
